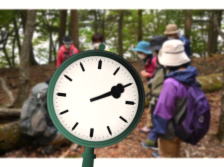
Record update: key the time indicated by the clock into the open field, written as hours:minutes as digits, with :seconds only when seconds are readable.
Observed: 2:10
